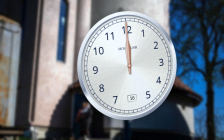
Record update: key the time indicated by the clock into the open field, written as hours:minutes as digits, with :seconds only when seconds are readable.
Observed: 12:00
